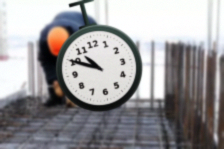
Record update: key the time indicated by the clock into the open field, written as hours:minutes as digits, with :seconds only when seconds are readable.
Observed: 10:50
